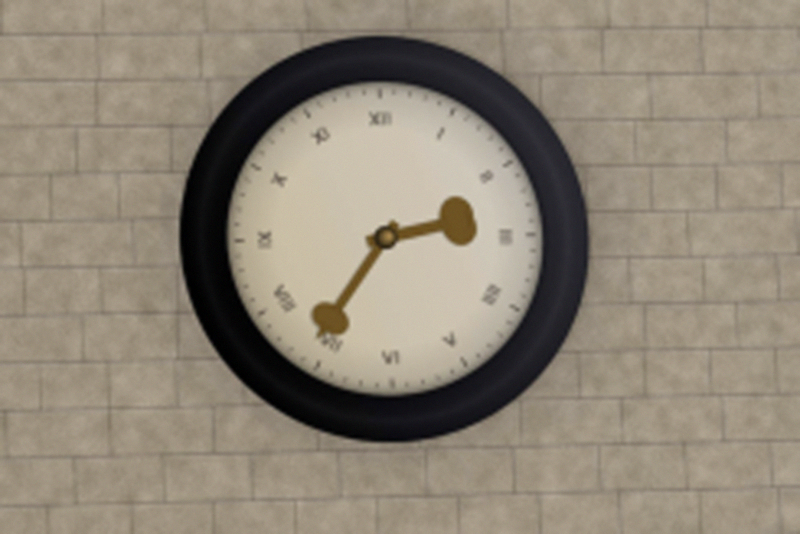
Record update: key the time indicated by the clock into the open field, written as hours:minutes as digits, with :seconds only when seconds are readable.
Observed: 2:36
